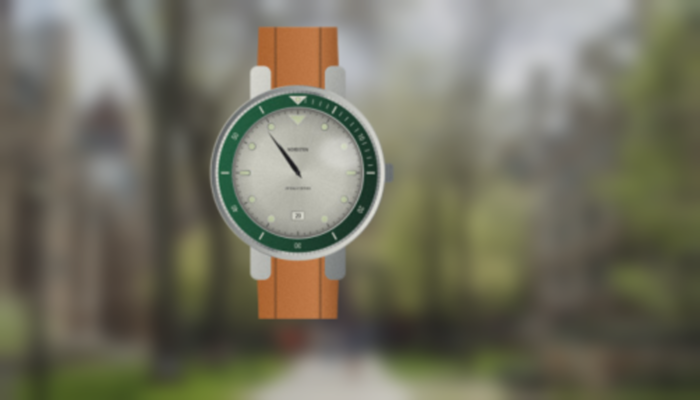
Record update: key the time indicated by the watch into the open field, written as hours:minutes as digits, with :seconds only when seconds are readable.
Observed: 10:54
